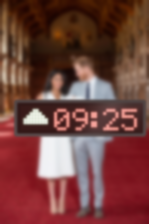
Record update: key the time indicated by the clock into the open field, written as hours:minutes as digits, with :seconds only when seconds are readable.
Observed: 9:25
